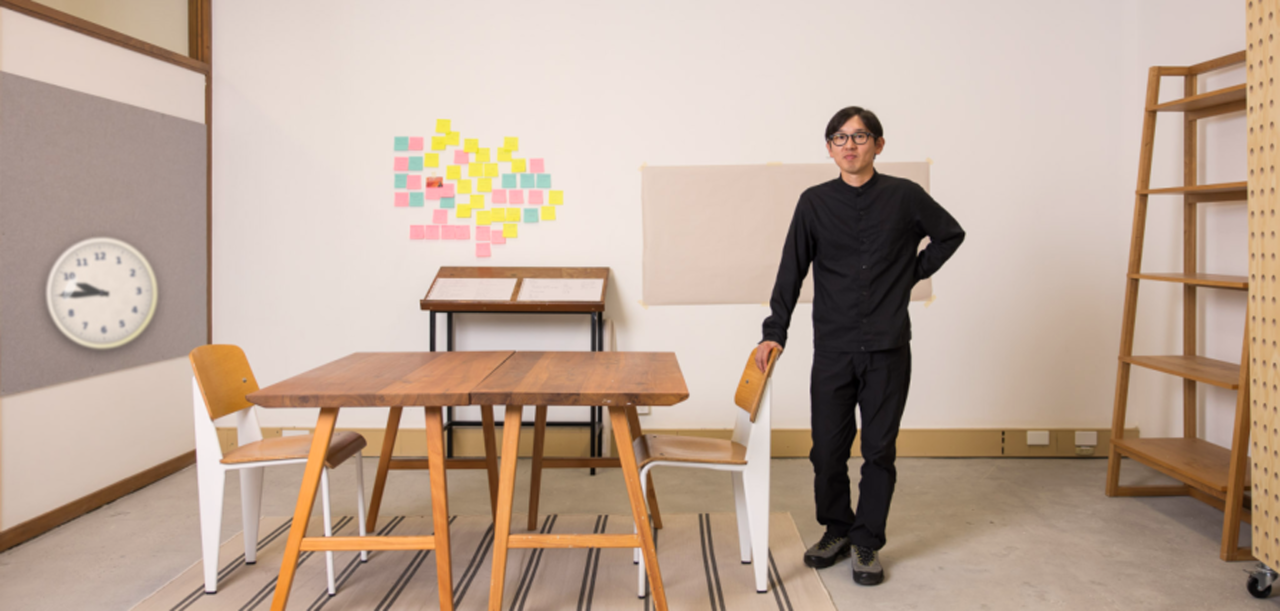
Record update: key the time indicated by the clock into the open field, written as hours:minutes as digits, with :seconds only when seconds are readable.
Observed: 9:45
